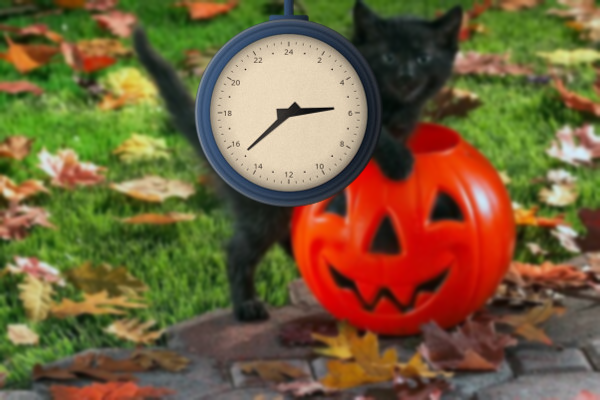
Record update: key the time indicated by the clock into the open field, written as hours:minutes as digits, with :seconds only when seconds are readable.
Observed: 5:38
